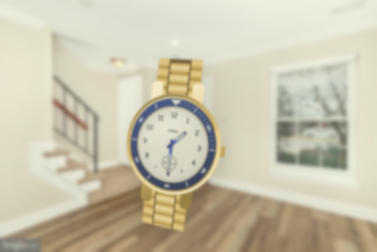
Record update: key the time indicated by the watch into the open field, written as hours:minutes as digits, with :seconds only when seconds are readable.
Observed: 1:30
